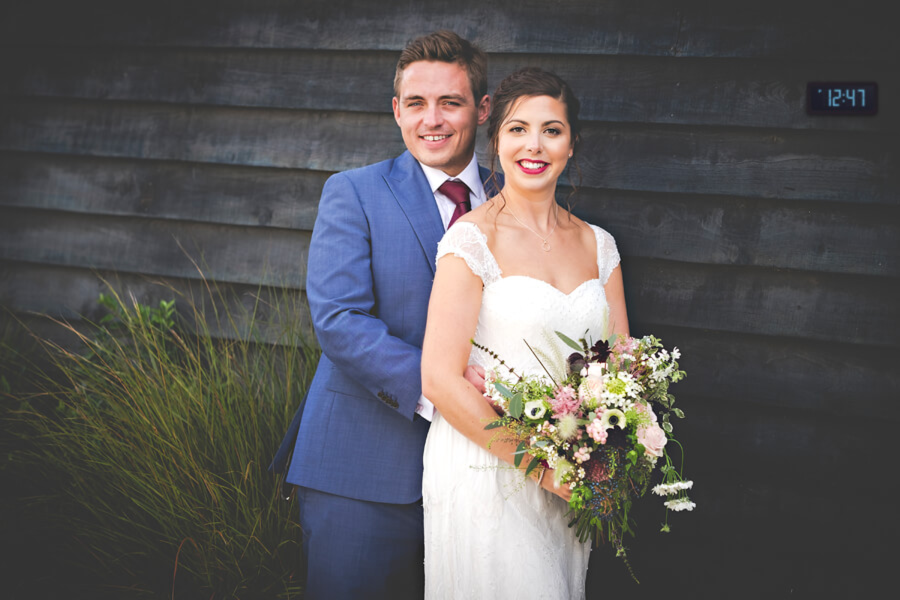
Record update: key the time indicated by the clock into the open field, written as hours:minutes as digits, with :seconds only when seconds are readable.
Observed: 12:47
